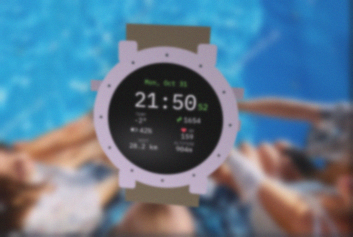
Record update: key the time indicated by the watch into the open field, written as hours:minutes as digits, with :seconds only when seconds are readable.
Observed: 21:50
